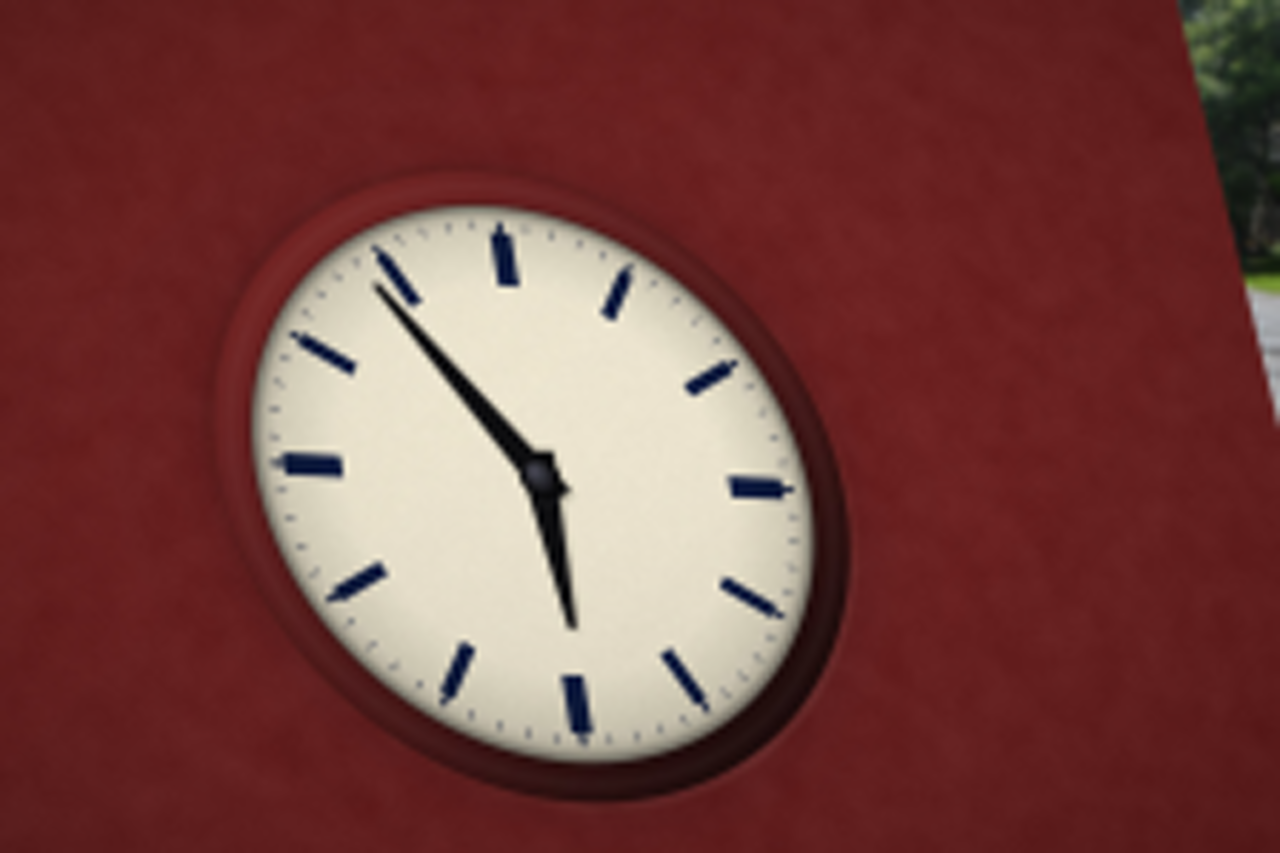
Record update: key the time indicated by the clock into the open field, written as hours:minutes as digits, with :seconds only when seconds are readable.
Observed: 5:54
